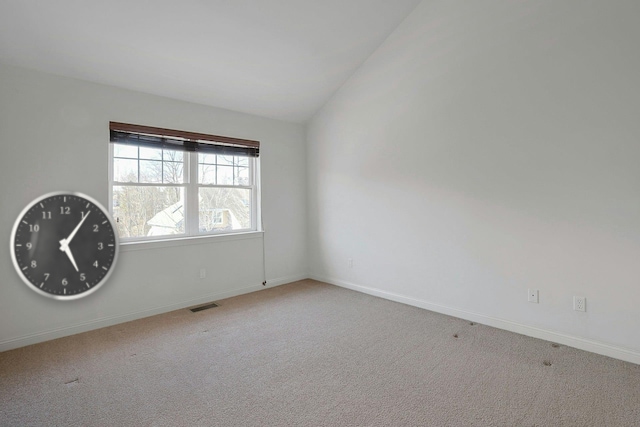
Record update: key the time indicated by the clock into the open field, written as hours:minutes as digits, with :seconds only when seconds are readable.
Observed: 5:06
